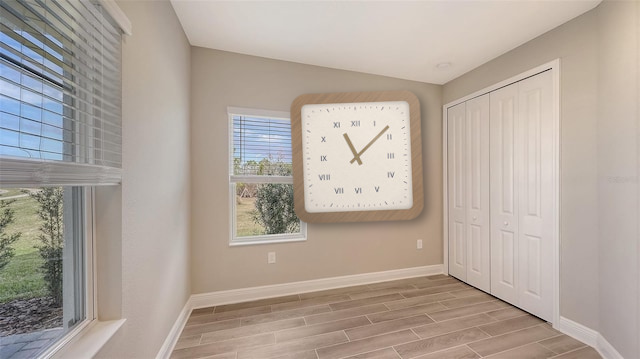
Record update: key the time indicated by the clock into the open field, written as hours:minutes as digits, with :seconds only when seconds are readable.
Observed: 11:08
